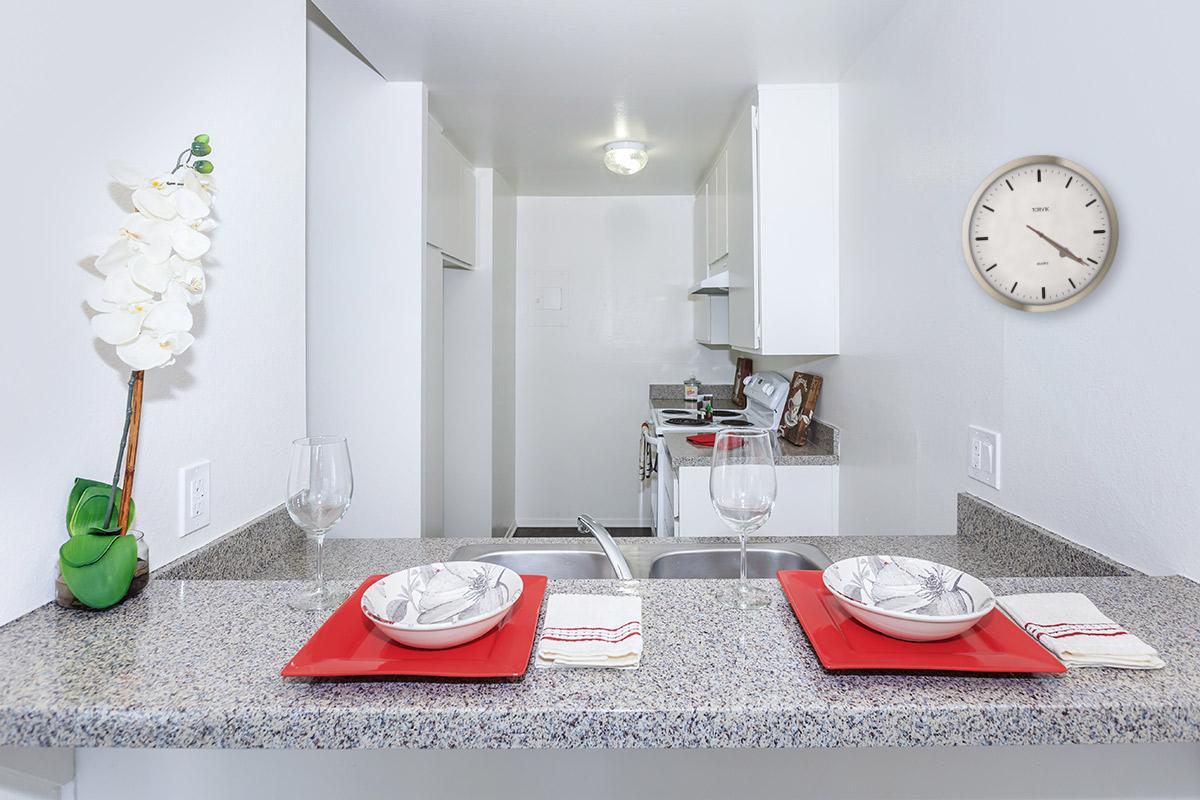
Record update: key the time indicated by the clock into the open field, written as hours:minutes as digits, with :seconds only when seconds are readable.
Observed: 4:21:21
